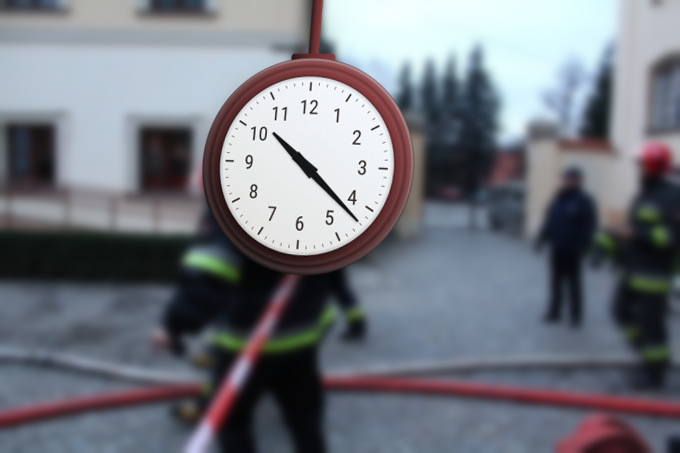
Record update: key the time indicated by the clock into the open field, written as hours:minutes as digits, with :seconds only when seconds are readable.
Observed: 10:22
